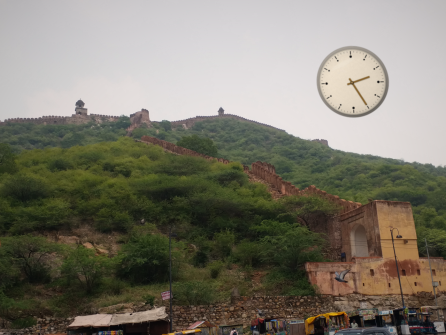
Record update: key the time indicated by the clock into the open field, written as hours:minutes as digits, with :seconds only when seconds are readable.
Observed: 2:25
